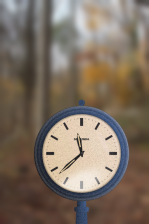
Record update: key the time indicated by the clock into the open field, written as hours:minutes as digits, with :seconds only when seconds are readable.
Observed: 11:38
